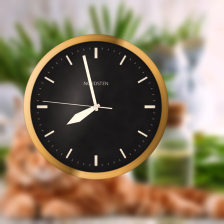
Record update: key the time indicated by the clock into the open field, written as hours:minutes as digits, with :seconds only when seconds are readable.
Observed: 7:57:46
